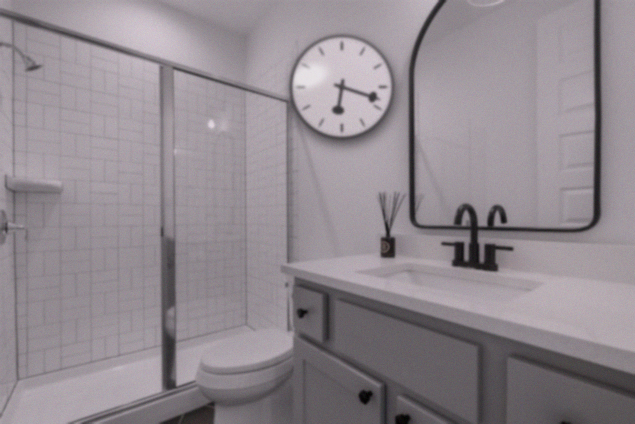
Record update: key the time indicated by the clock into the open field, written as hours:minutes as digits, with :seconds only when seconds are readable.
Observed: 6:18
